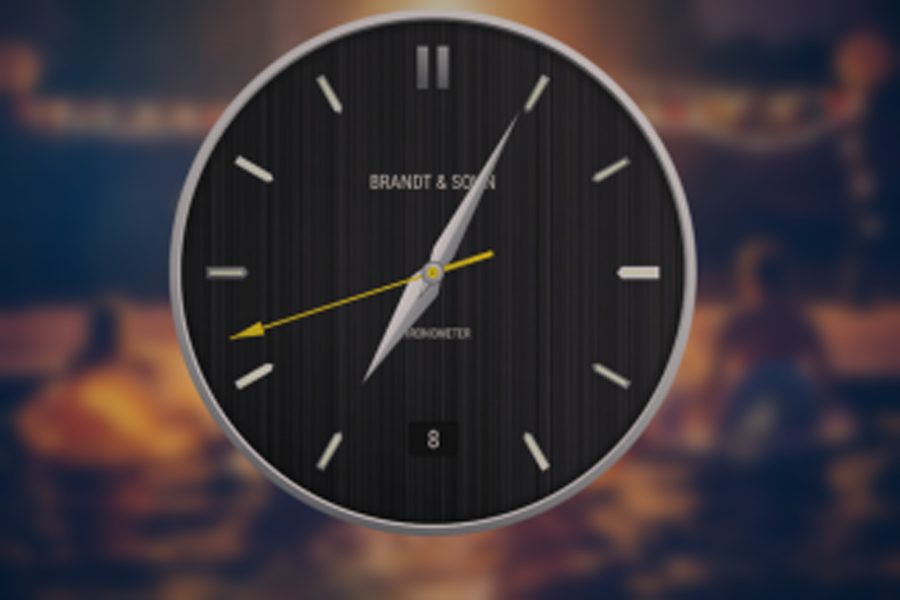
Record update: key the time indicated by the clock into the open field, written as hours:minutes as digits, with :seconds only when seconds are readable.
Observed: 7:04:42
